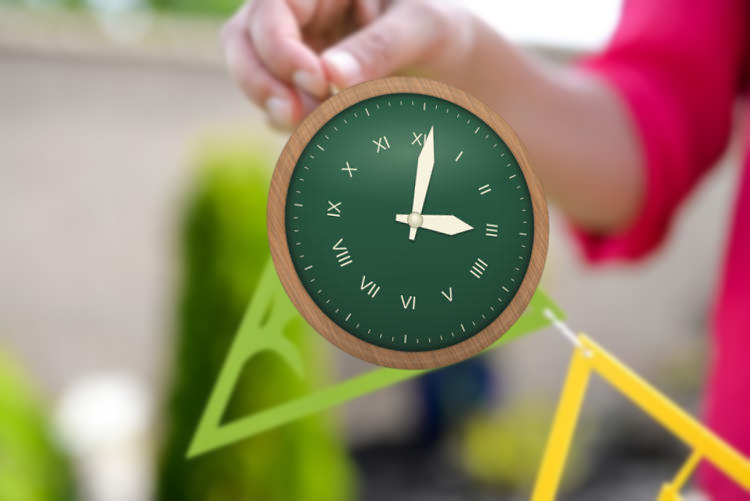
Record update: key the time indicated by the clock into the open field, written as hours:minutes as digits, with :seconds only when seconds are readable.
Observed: 3:01
